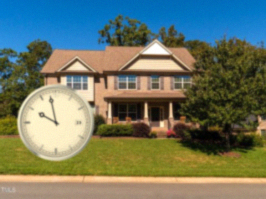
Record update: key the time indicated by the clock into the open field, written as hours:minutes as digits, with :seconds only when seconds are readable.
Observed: 9:58
